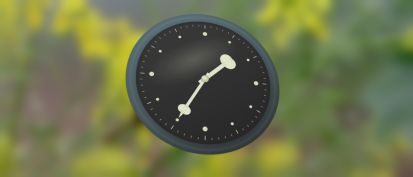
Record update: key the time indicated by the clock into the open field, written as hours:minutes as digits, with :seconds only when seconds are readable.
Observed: 1:35
